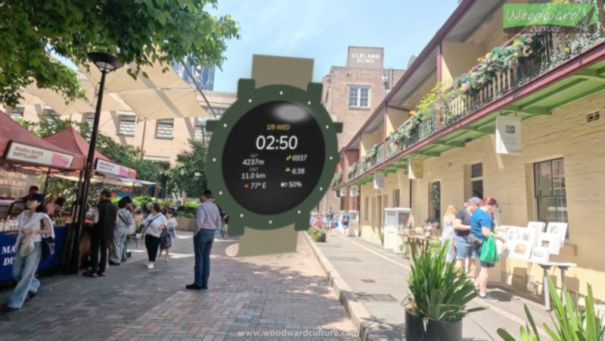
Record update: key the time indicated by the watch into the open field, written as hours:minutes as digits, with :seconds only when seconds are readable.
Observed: 2:50
